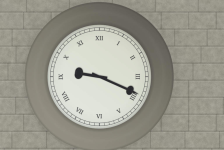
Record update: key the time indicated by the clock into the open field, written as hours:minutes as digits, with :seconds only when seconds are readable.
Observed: 9:19
